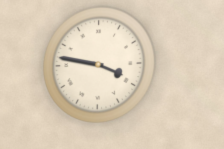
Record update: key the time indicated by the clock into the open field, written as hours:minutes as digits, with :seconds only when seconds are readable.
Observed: 3:47
